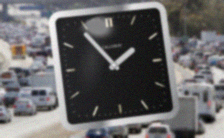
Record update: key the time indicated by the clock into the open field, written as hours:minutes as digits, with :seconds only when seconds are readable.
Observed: 1:54
